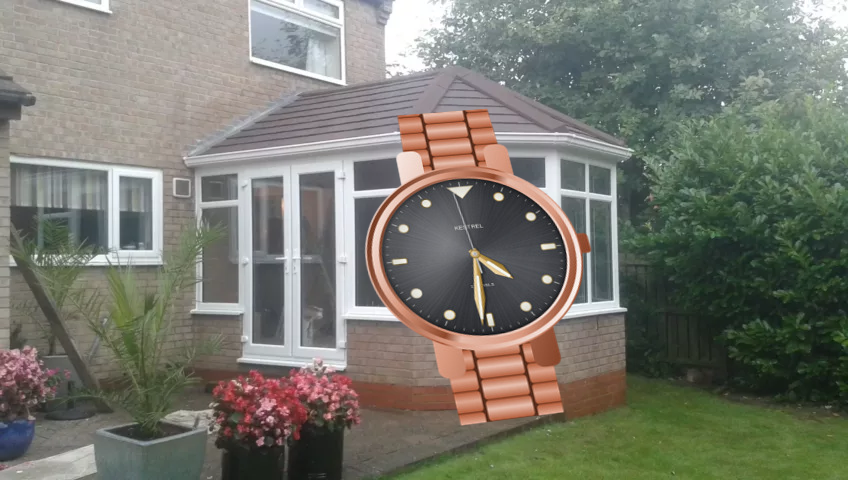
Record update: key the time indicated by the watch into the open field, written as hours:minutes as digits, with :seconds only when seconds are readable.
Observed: 4:30:59
